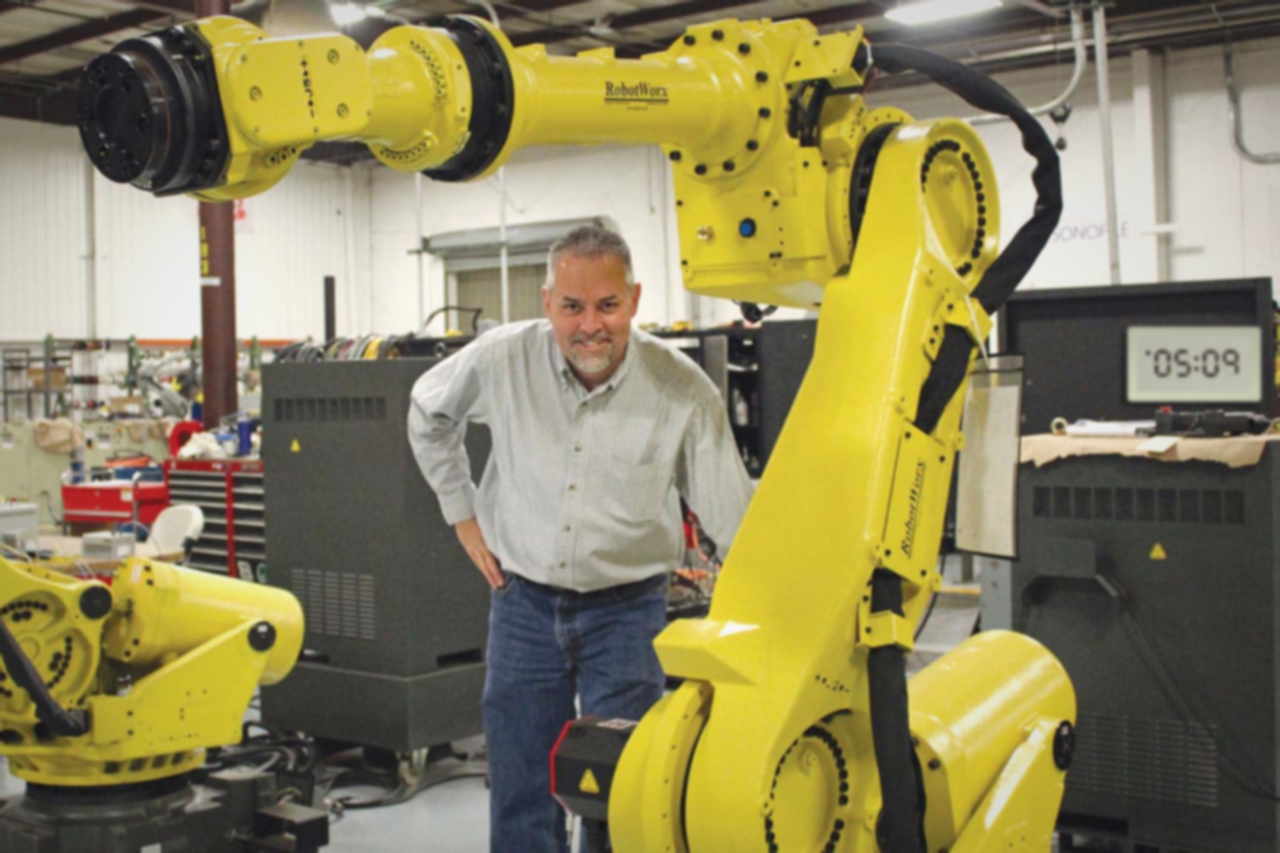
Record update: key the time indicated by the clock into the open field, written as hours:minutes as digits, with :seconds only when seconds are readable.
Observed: 5:09
